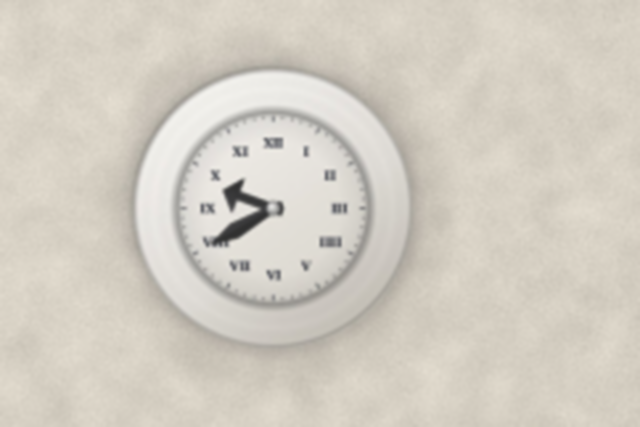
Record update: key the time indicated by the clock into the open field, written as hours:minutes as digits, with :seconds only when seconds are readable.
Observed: 9:40
